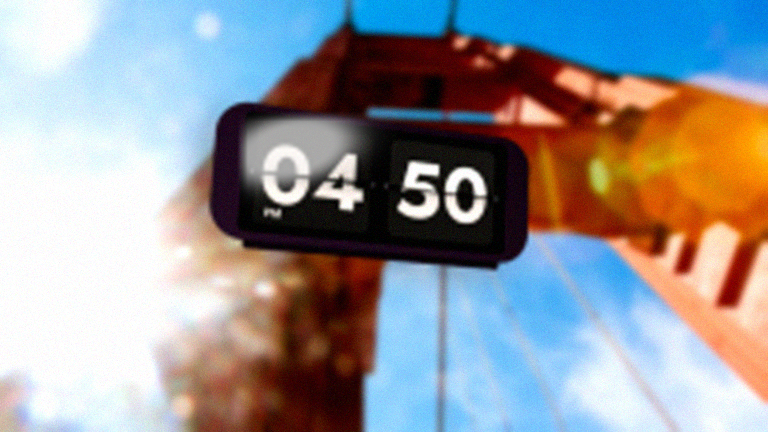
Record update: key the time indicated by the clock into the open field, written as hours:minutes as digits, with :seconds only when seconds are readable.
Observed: 4:50
